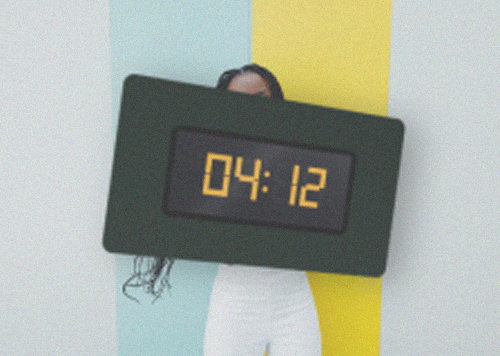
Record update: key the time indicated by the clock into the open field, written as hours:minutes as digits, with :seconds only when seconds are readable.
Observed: 4:12
